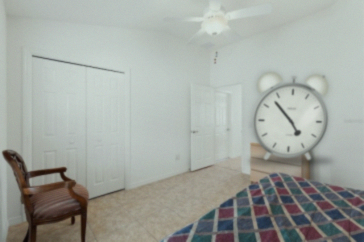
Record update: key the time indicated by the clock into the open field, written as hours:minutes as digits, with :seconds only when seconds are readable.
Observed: 4:53
